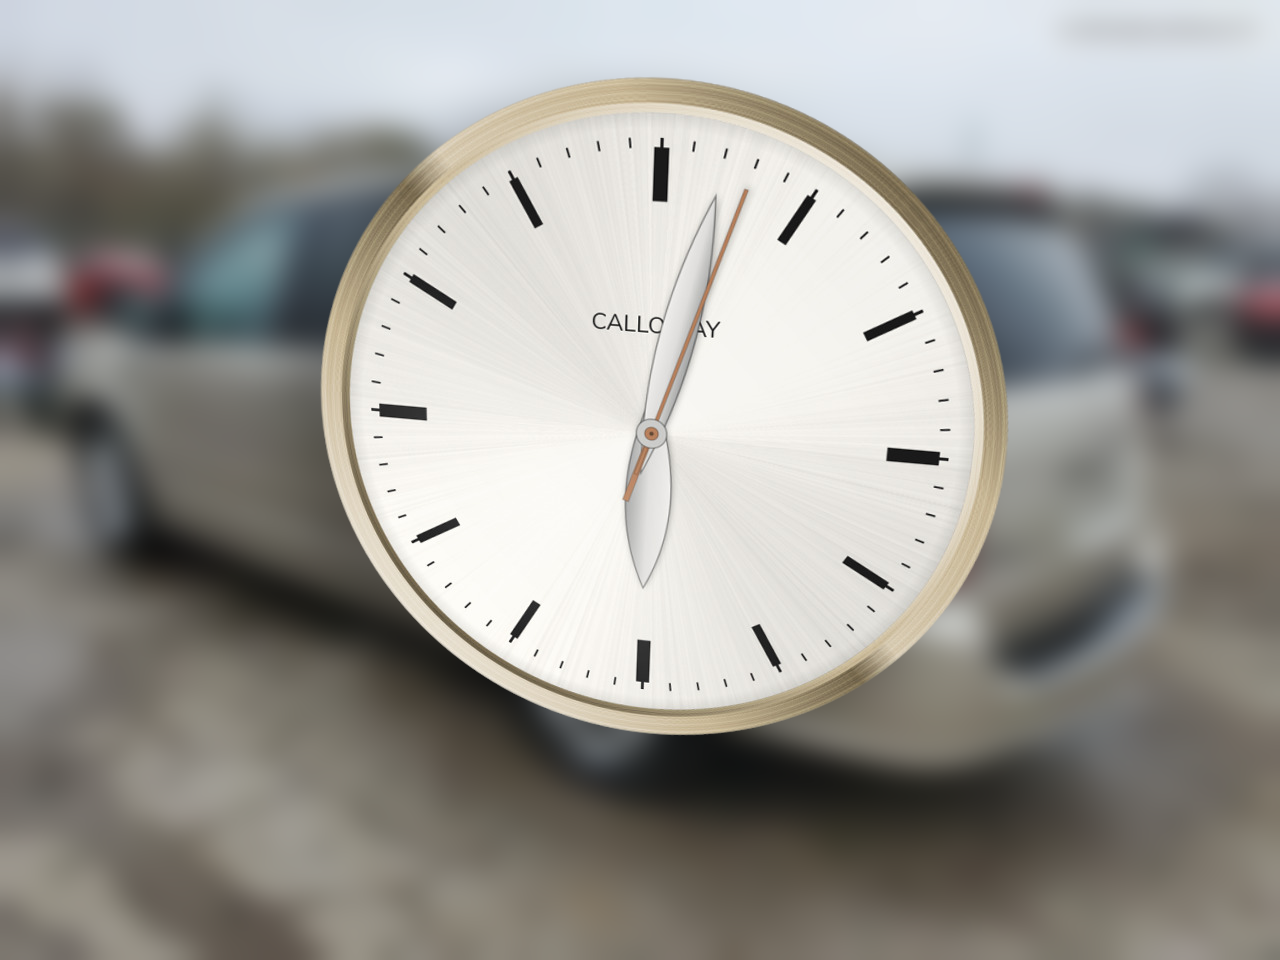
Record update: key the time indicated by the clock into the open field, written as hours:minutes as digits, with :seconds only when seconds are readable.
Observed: 6:02:03
